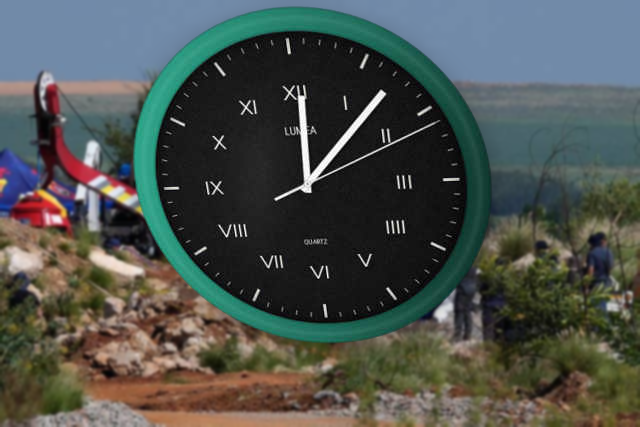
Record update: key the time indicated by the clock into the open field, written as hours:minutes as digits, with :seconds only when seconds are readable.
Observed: 12:07:11
